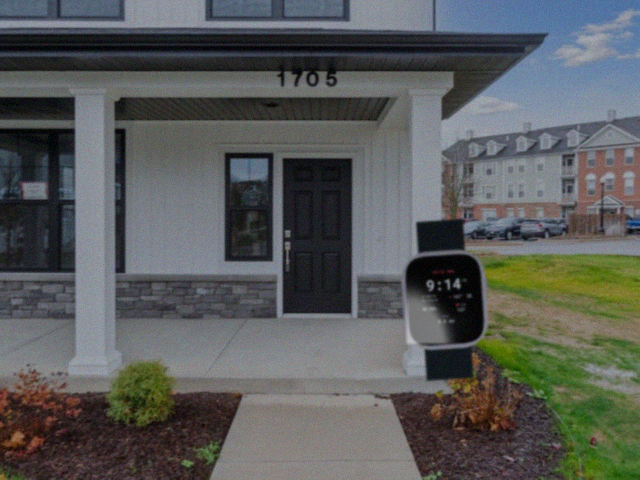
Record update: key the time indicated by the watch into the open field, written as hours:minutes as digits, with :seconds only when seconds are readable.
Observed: 9:14
